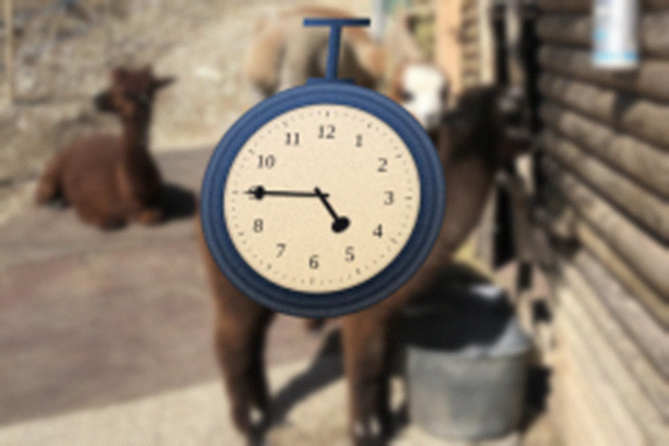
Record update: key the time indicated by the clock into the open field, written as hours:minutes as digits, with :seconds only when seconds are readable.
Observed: 4:45
